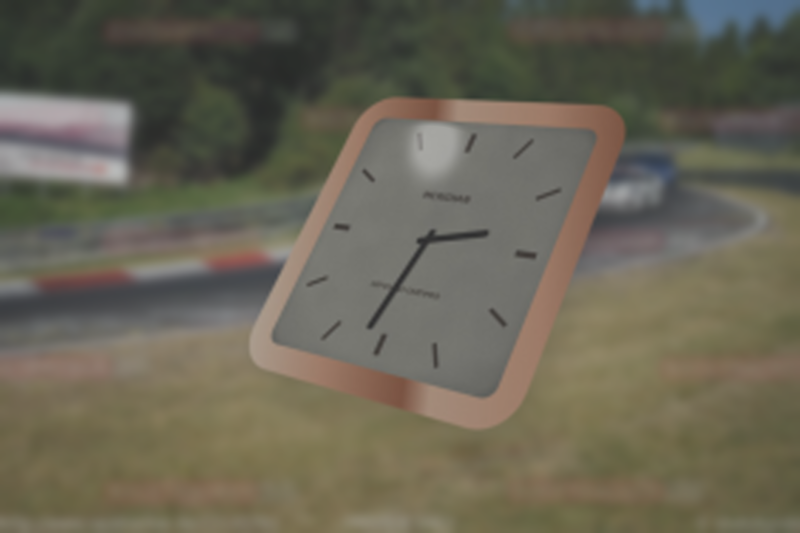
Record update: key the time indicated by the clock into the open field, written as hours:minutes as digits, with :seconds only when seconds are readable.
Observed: 2:32
